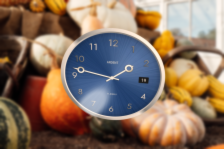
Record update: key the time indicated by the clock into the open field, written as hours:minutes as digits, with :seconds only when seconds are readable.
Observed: 1:47
